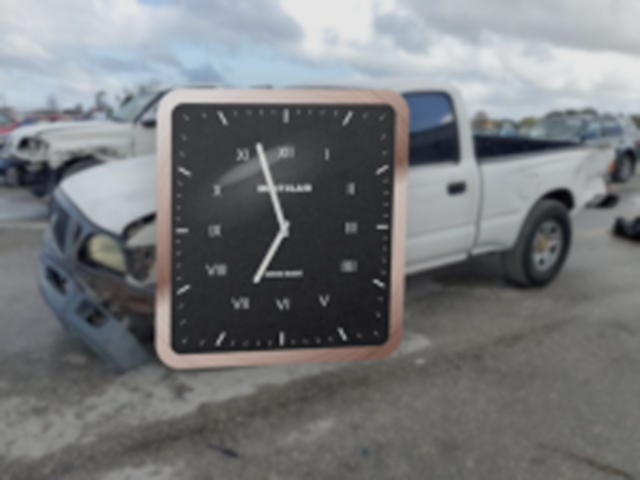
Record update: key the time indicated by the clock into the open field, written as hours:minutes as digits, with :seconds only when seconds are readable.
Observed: 6:57
